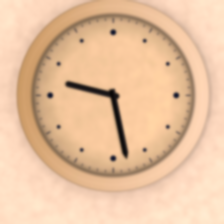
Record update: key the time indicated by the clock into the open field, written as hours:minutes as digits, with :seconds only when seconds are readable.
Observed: 9:28
